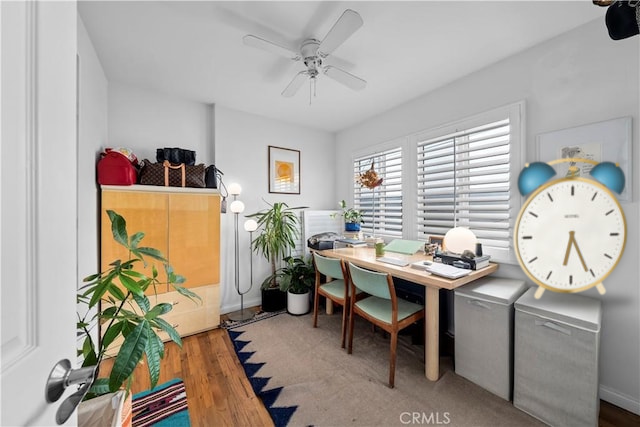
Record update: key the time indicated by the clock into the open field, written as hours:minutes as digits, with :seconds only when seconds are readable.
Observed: 6:26
